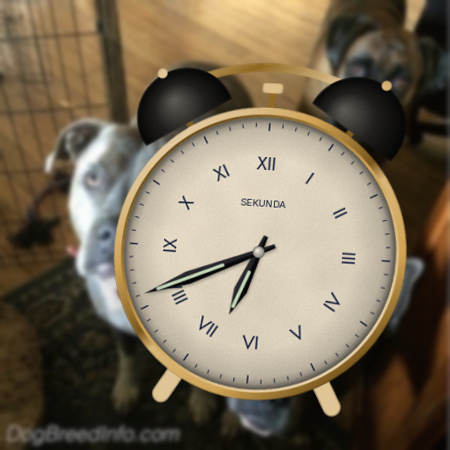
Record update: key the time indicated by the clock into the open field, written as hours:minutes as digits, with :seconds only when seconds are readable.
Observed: 6:41
